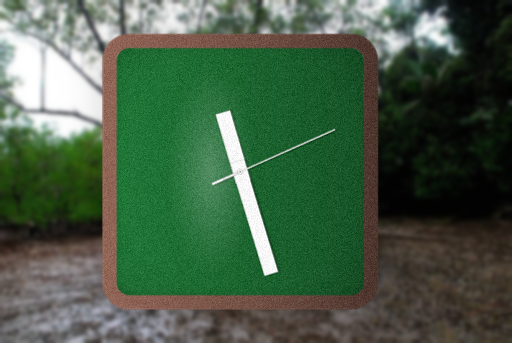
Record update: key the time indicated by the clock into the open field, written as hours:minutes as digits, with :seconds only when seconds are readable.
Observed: 11:27:11
